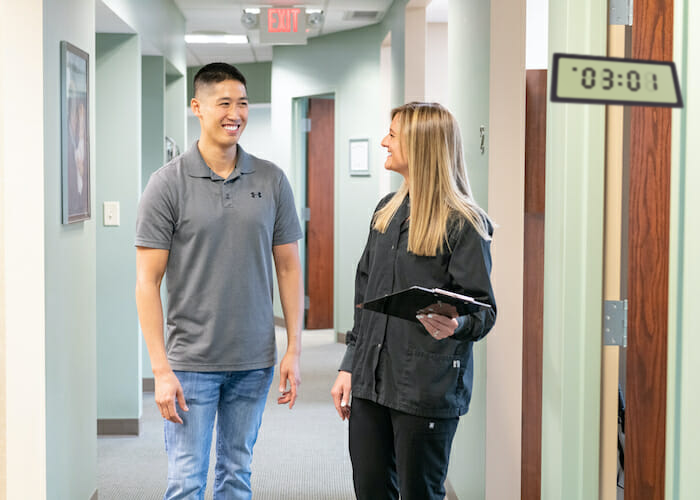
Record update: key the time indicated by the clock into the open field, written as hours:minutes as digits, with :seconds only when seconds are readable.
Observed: 3:01
